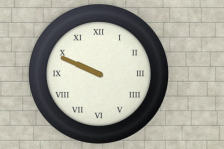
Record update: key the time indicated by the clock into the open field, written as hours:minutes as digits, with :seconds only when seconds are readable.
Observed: 9:49
